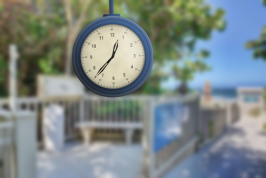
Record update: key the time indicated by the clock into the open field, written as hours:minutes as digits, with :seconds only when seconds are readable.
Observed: 12:37
